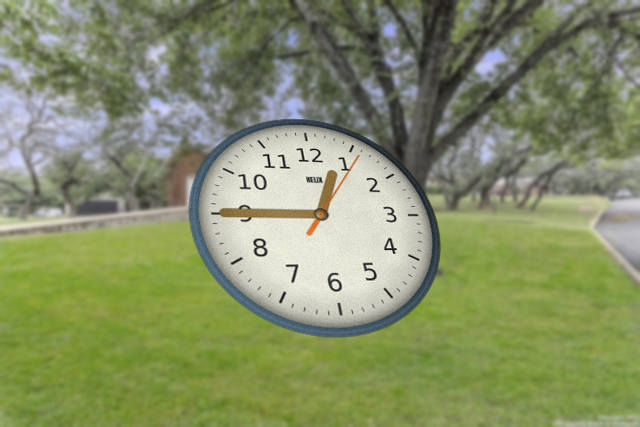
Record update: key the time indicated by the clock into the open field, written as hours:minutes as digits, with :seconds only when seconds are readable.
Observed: 12:45:06
